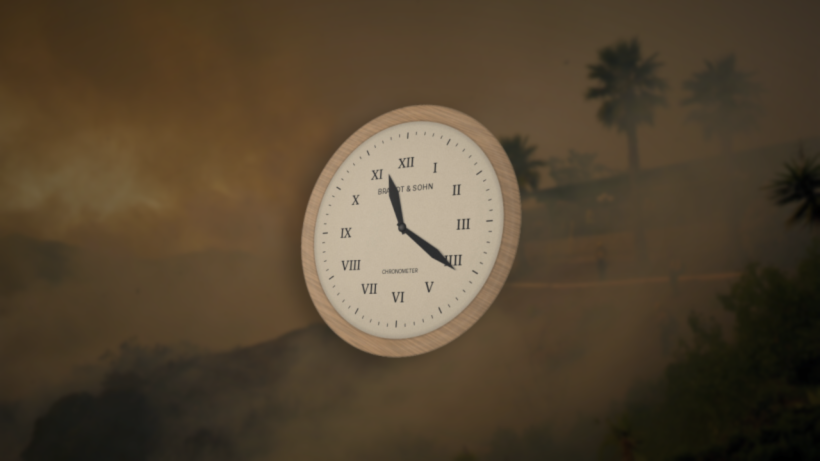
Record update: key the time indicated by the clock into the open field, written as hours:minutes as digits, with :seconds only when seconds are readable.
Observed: 11:21
